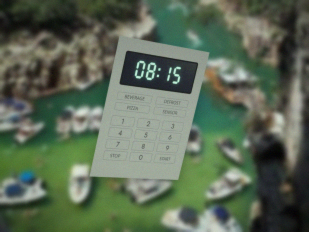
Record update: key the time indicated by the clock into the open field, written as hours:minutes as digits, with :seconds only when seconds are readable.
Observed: 8:15
